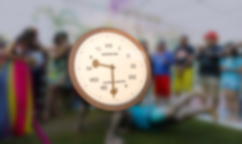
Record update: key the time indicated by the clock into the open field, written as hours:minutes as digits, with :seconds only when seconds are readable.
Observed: 9:31
